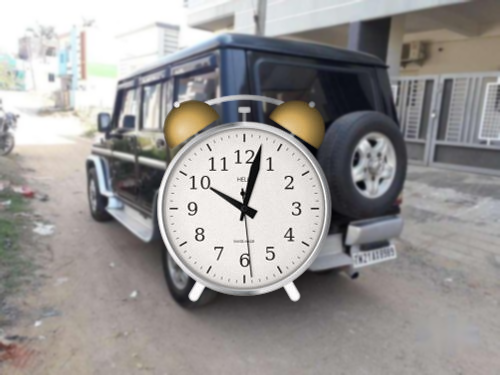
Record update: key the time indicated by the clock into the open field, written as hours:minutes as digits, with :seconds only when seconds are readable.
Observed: 10:02:29
